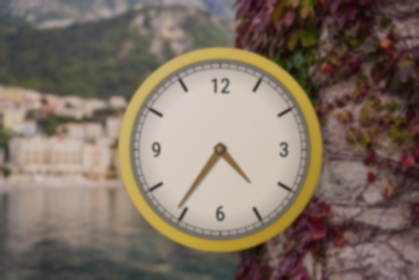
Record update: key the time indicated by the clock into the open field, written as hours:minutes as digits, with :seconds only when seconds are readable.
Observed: 4:36
